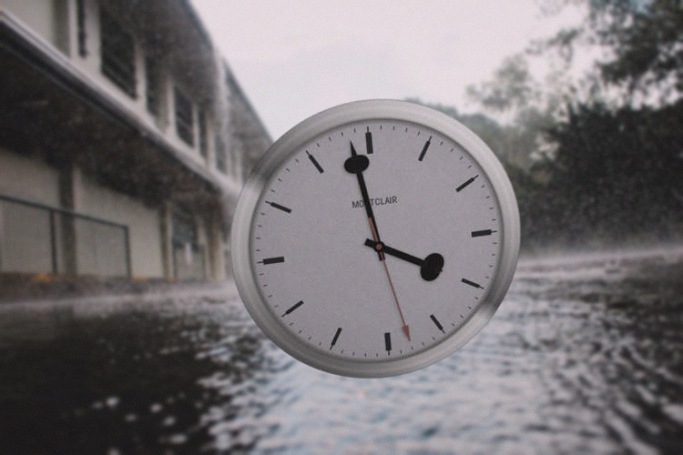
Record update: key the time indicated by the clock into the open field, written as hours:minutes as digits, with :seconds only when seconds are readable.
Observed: 3:58:28
